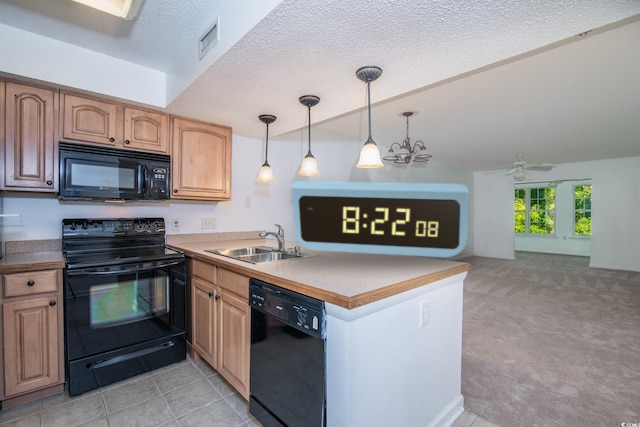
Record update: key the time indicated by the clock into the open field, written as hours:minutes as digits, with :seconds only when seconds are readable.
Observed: 8:22:08
